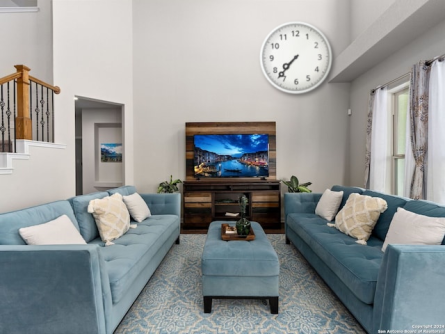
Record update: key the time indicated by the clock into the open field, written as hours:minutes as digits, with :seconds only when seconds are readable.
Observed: 7:37
